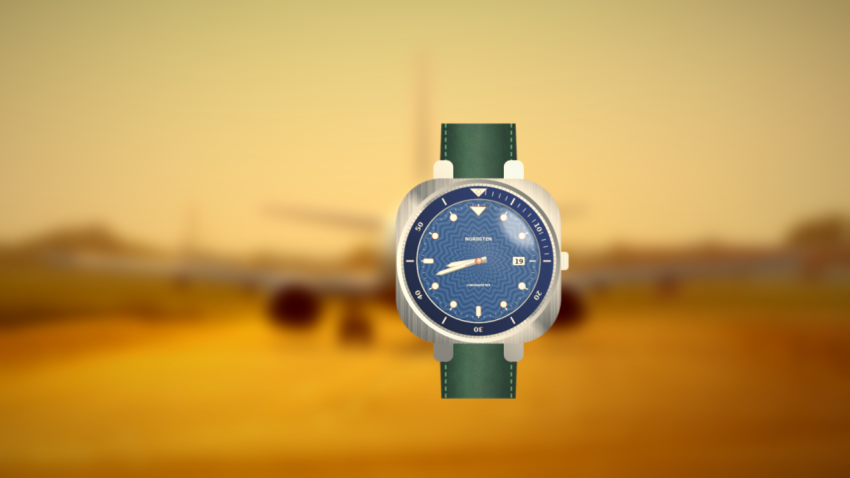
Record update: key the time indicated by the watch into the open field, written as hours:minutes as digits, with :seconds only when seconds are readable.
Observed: 8:42
